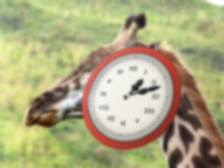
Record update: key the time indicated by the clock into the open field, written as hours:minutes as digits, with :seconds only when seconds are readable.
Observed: 1:12
